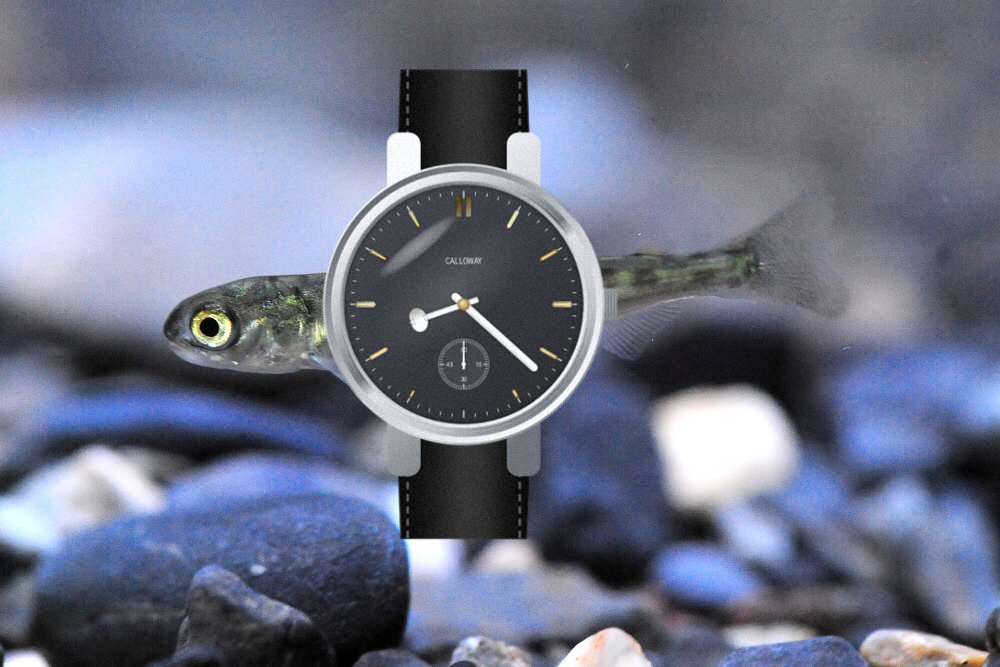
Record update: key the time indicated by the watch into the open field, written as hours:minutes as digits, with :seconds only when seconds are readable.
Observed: 8:22
